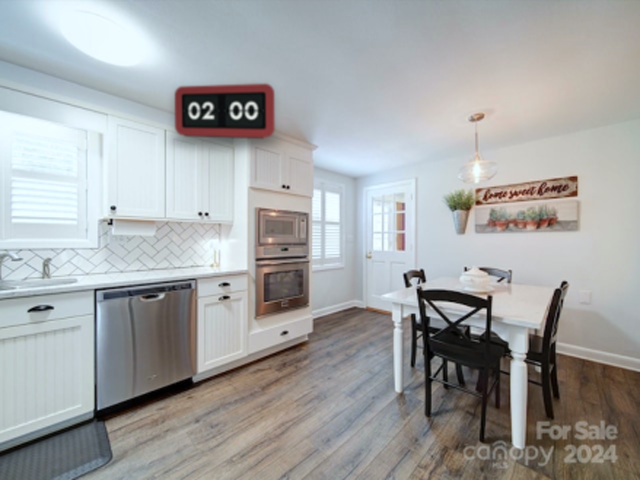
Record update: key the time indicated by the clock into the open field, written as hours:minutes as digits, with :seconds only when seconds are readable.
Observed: 2:00
